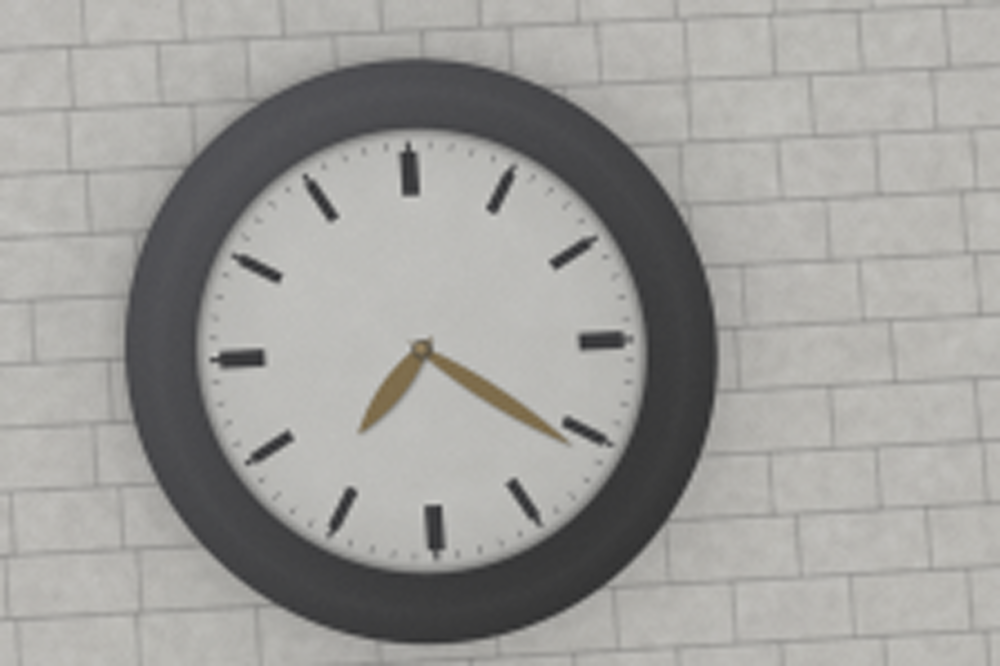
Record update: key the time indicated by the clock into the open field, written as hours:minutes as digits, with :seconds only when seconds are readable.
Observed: 7:21
